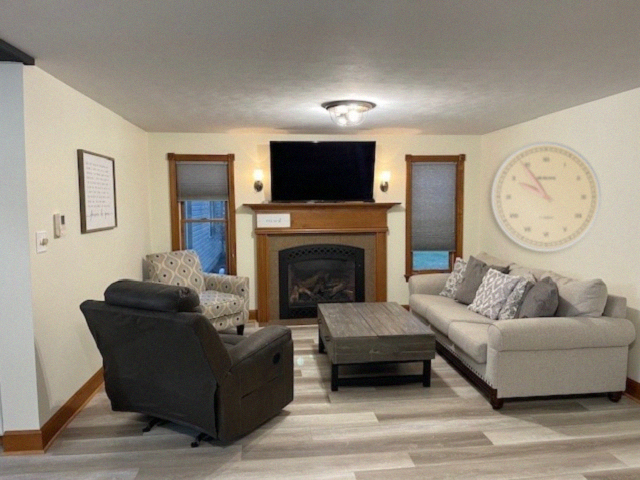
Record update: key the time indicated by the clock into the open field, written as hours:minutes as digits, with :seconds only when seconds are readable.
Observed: 9:54
